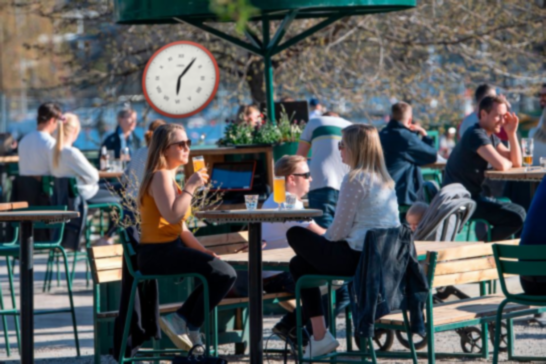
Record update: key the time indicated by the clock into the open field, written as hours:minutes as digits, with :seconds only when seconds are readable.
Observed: 6:06
